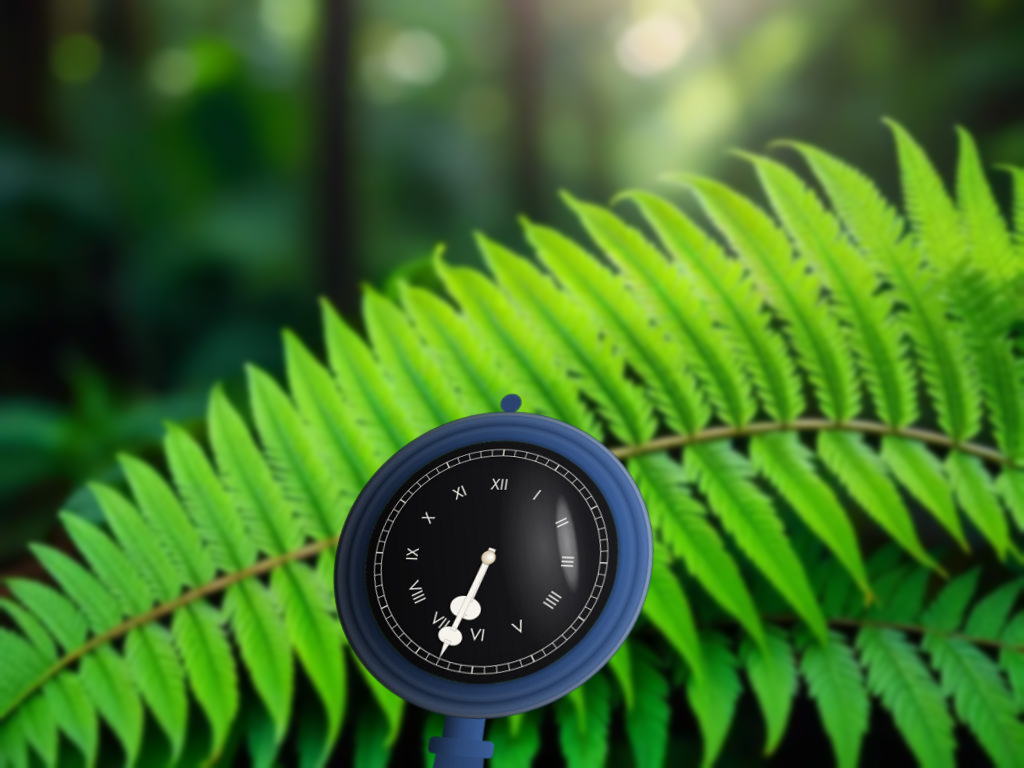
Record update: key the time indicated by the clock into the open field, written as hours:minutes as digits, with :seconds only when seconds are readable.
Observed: 6:33
